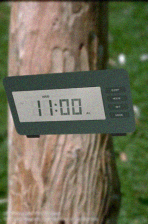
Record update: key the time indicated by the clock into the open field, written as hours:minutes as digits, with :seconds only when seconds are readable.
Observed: 11:00
